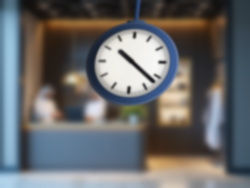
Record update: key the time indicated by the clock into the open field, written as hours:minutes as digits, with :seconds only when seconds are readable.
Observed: 10:22
